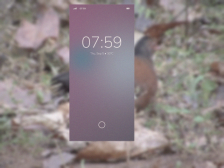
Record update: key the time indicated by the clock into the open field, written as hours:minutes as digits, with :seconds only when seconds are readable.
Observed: 7:59
